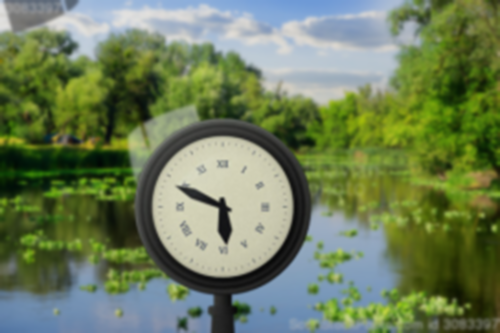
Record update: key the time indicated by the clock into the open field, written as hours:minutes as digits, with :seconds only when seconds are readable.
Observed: 5:49
